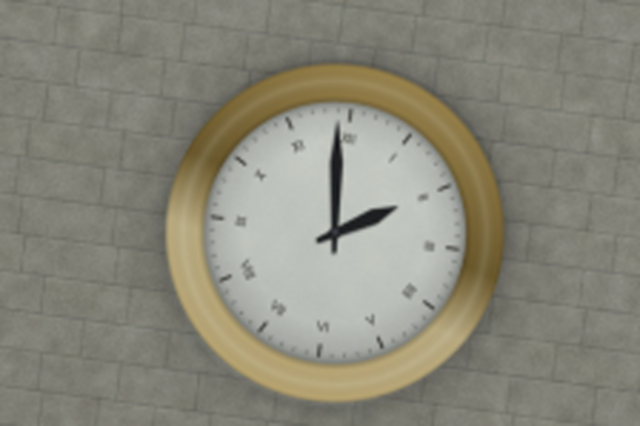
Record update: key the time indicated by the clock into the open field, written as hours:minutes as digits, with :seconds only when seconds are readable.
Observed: 1:59
